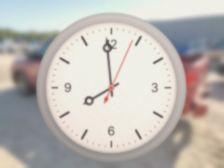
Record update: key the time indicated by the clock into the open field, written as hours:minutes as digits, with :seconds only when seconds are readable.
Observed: 7:59:04
